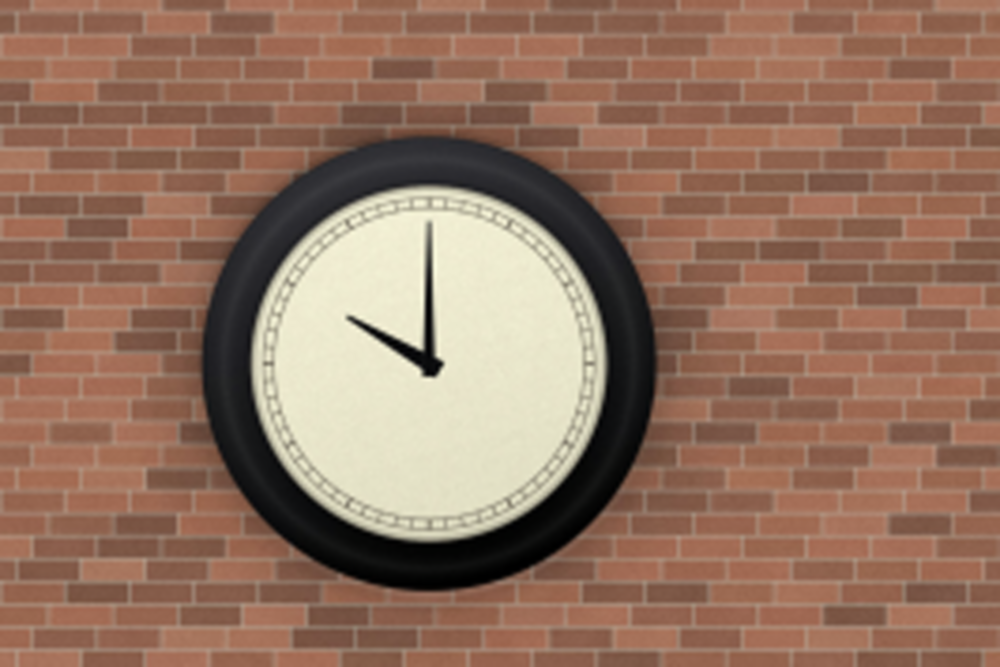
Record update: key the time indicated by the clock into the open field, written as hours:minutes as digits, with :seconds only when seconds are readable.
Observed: 10:00
